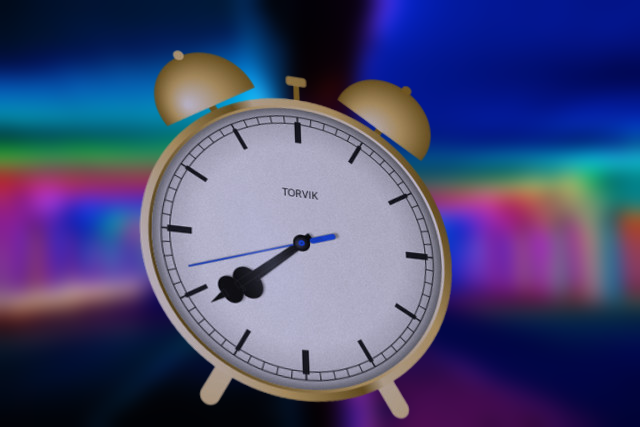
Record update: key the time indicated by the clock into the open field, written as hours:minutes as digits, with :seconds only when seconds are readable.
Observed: 7:38:42
